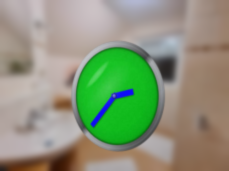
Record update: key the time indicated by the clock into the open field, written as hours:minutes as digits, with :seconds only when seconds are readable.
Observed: 2:37
